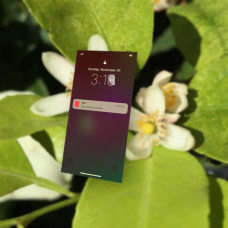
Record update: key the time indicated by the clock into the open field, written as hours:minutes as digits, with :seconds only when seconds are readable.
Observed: 3:18
